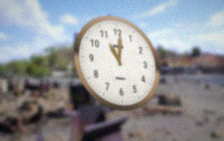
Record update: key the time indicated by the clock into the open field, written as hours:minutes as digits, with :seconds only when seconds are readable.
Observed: 11:01
